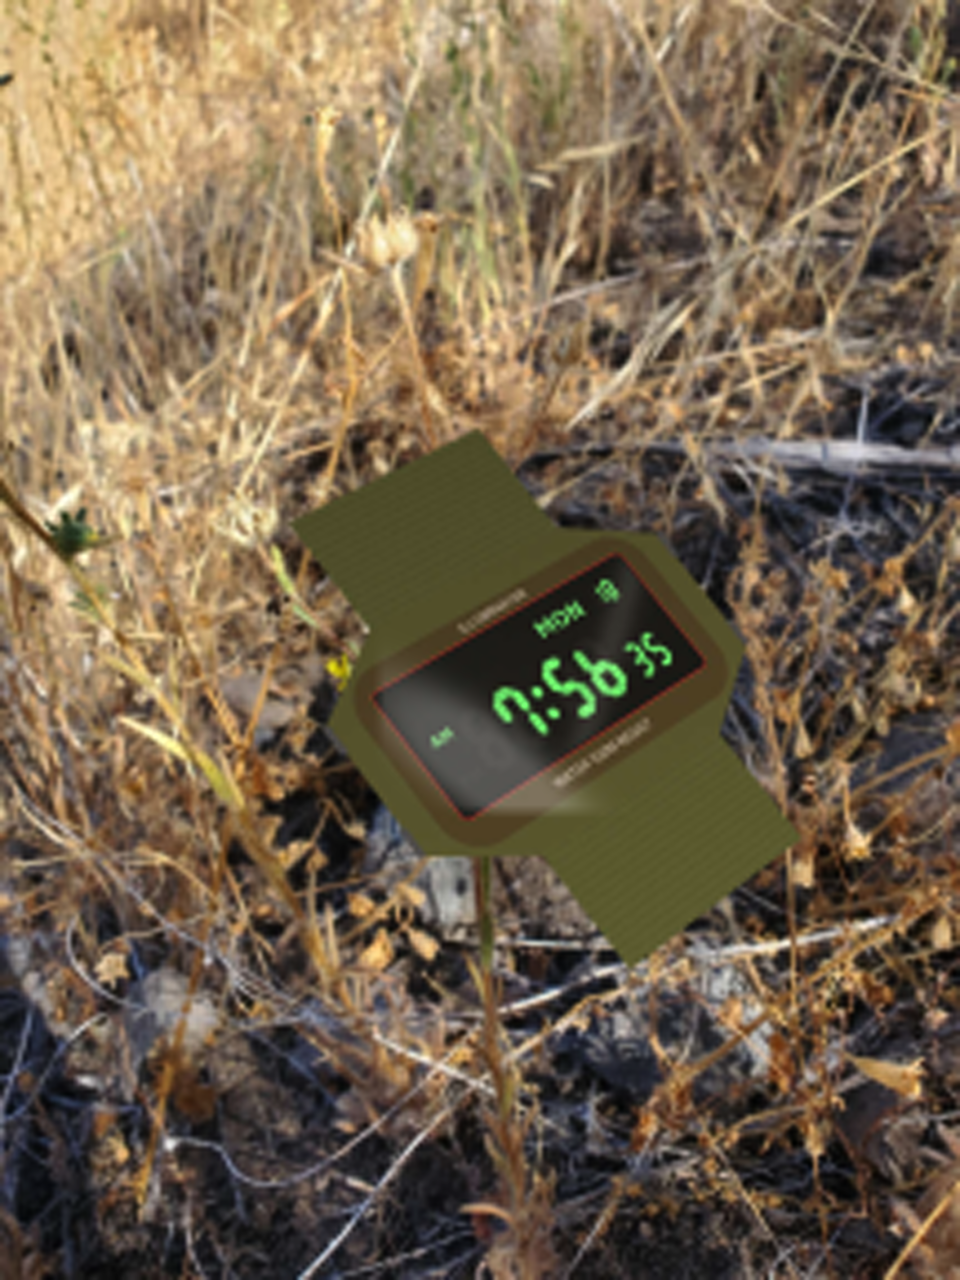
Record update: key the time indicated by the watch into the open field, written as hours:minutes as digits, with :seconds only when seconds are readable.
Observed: 7:56:35
